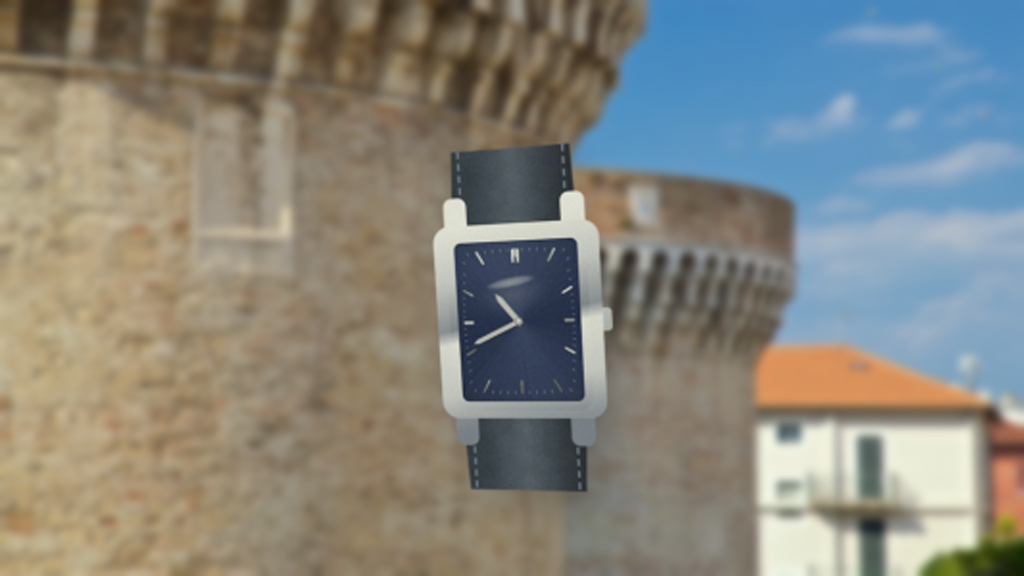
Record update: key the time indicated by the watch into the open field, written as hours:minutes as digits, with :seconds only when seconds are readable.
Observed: 10:41
